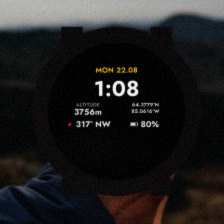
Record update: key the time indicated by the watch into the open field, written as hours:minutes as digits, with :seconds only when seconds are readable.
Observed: 1:08
